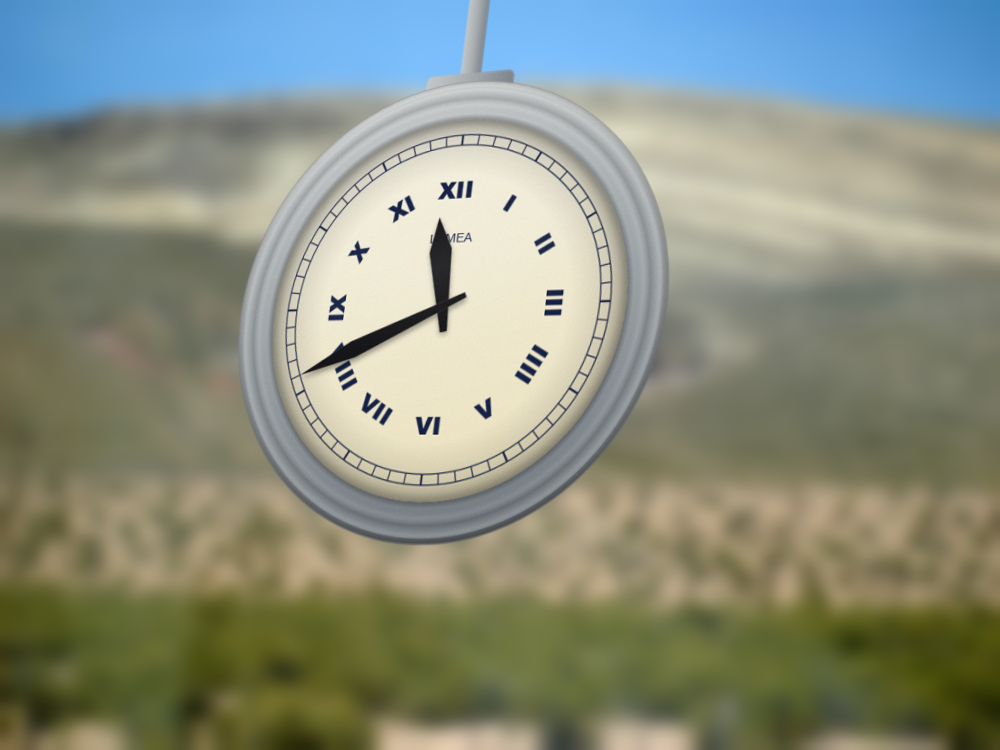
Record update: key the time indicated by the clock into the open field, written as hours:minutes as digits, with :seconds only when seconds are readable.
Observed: 11:41
